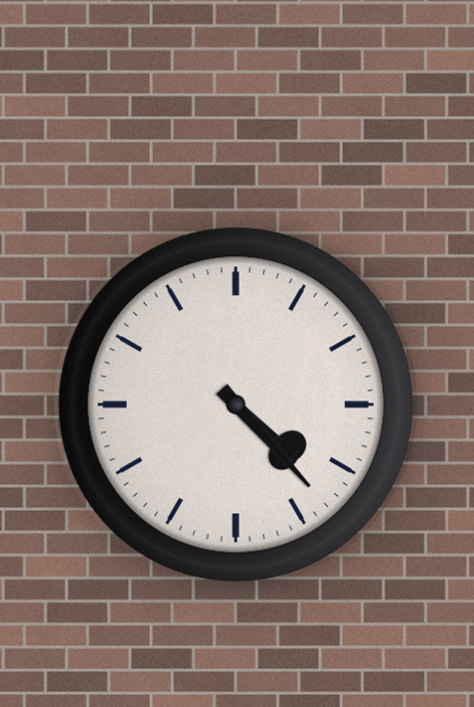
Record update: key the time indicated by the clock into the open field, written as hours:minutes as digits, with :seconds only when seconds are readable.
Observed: 4:23
